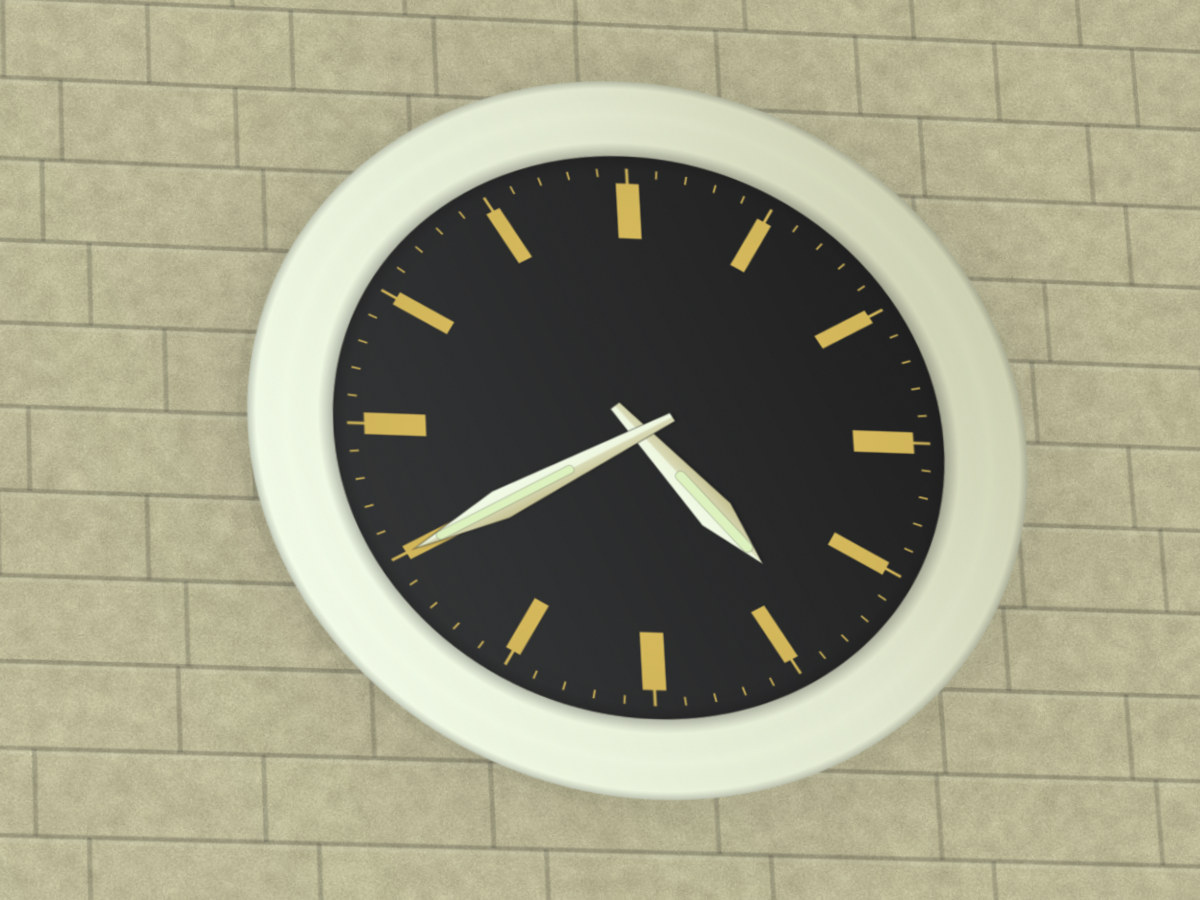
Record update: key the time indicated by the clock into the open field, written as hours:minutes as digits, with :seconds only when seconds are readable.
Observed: 4:40
